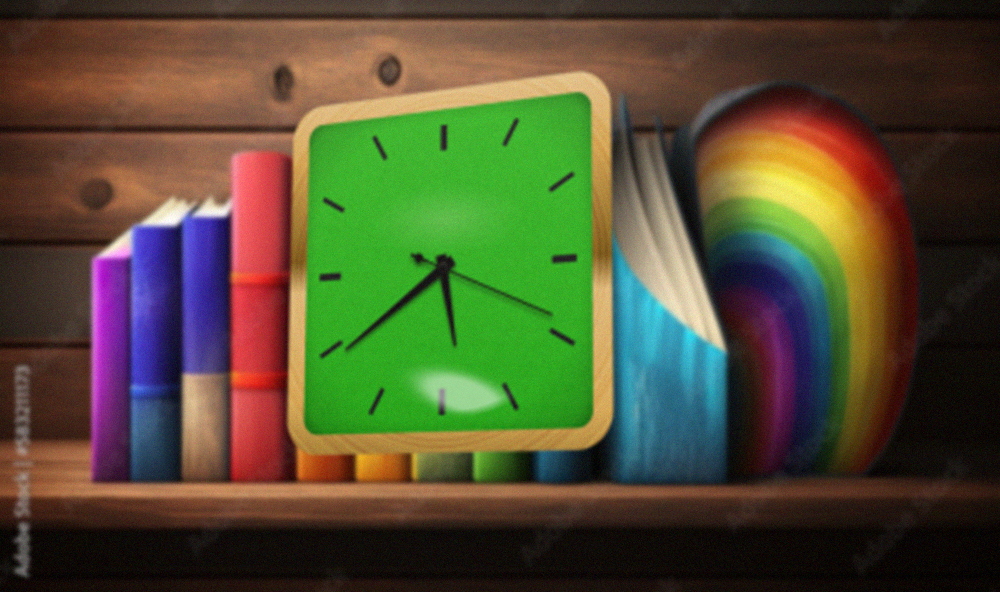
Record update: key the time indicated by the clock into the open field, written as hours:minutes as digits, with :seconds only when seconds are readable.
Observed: 5:39:19
